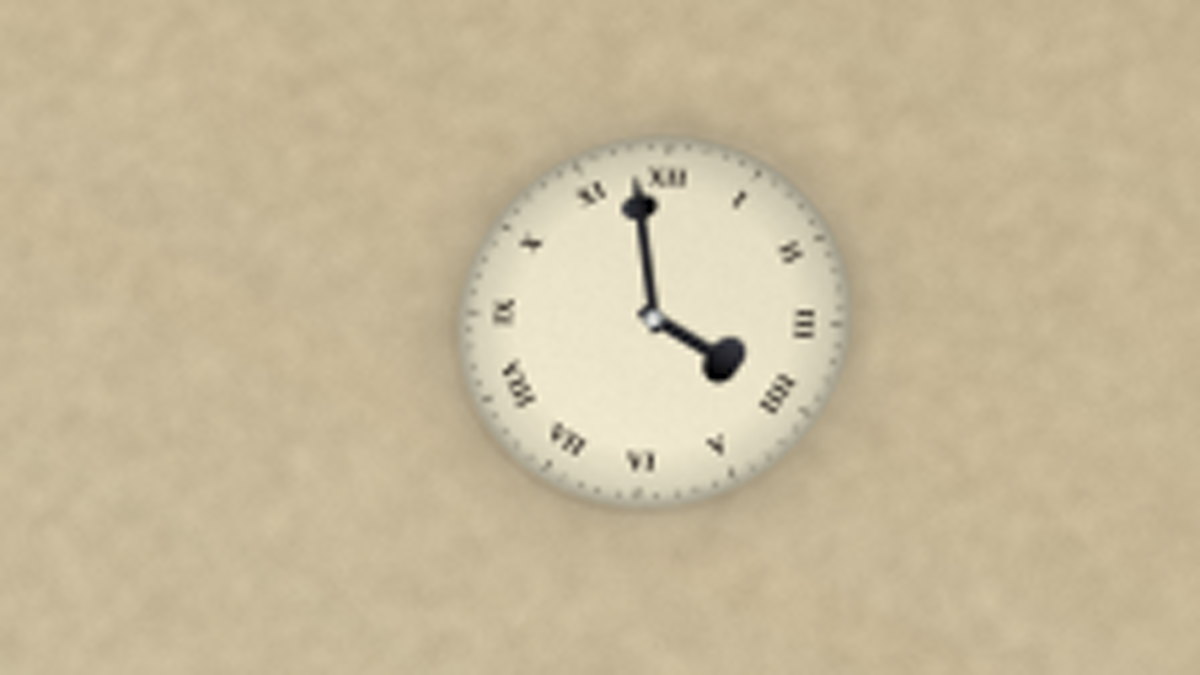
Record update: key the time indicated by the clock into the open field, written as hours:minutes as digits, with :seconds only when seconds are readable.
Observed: 3:58
